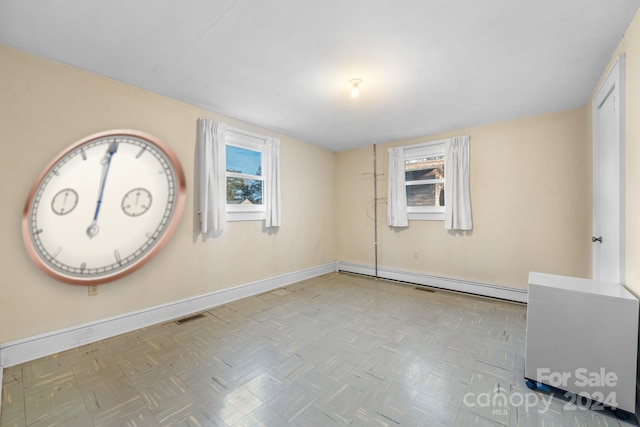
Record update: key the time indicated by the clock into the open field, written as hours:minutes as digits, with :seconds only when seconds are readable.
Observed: 5:59
